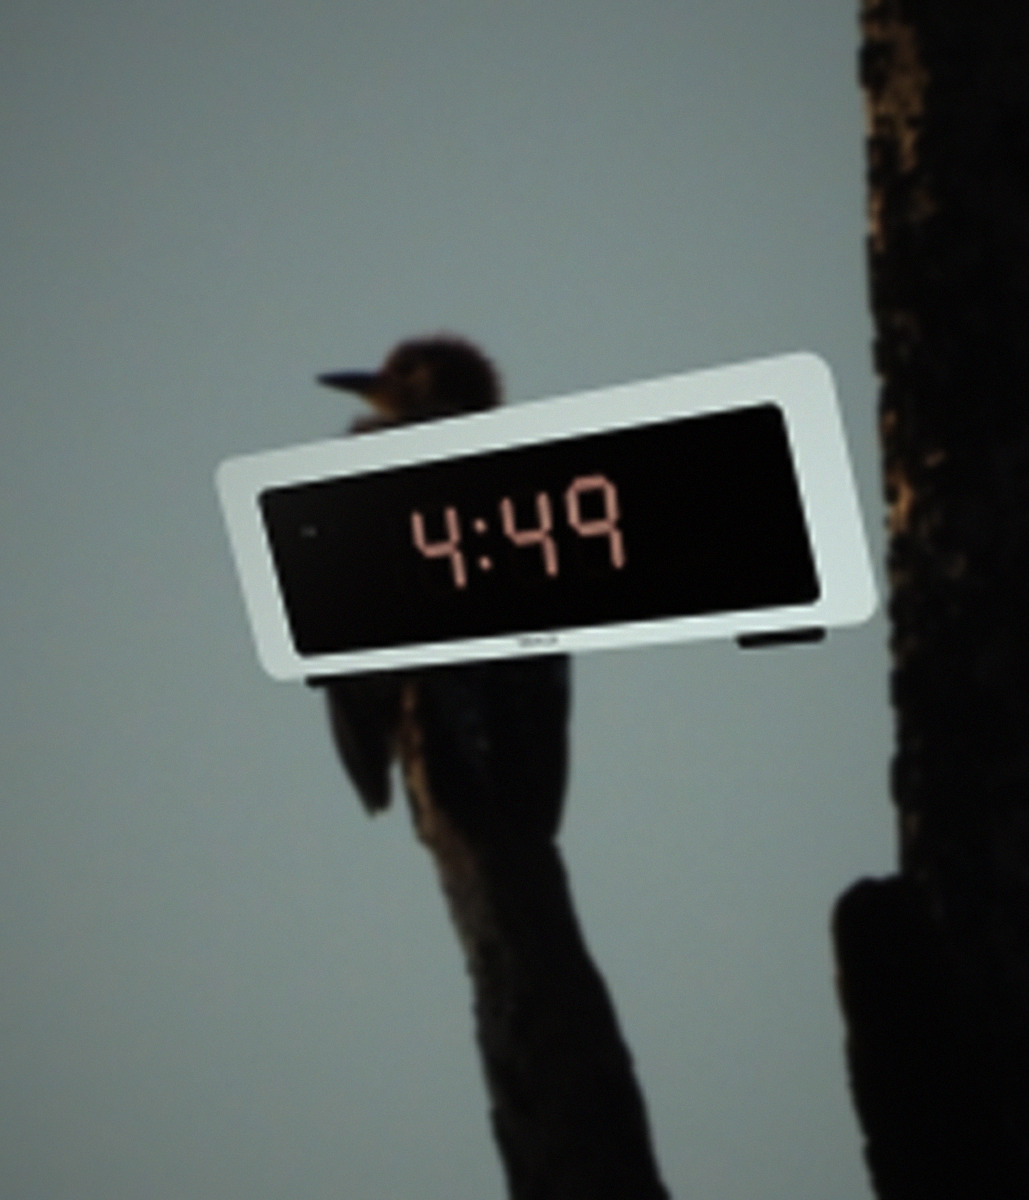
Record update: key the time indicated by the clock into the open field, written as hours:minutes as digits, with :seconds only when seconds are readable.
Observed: 4:49
